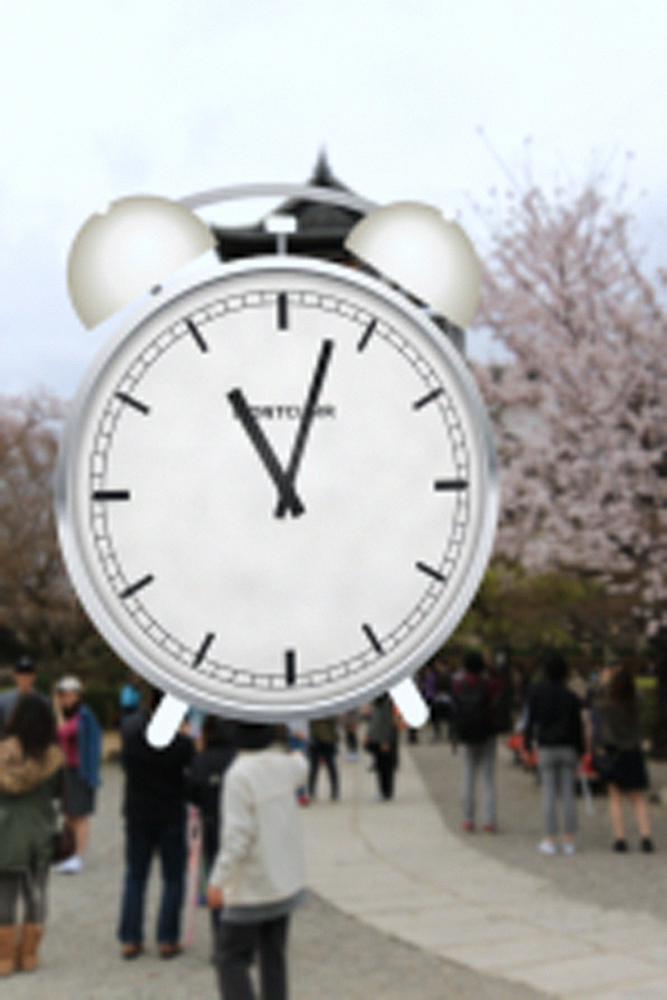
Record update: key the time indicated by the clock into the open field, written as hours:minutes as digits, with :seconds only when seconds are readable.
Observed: 11:03
